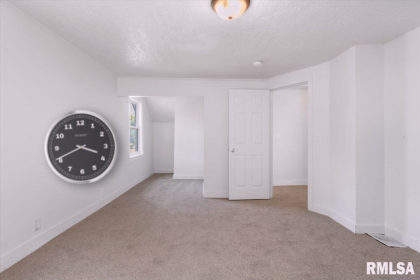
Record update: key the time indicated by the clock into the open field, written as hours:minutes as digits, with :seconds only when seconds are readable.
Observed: 3:41
